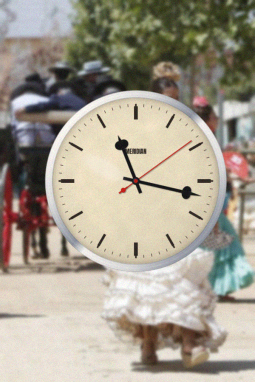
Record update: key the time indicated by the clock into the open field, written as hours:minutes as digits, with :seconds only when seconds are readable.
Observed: 11:17:09
